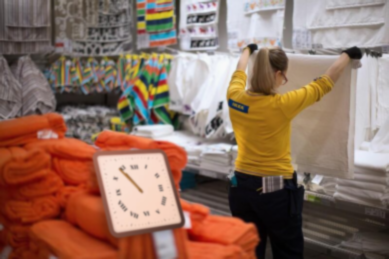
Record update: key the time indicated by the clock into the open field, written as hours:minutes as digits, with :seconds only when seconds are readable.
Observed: 10:54
